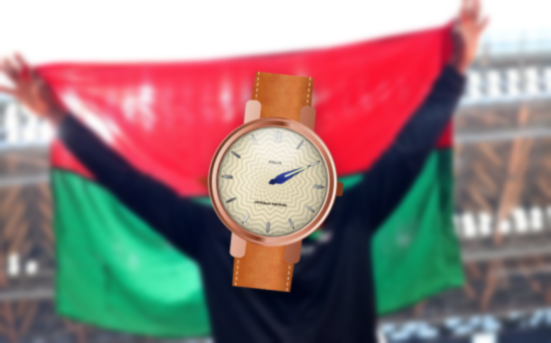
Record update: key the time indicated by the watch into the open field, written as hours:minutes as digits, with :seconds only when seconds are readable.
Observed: 2:10
